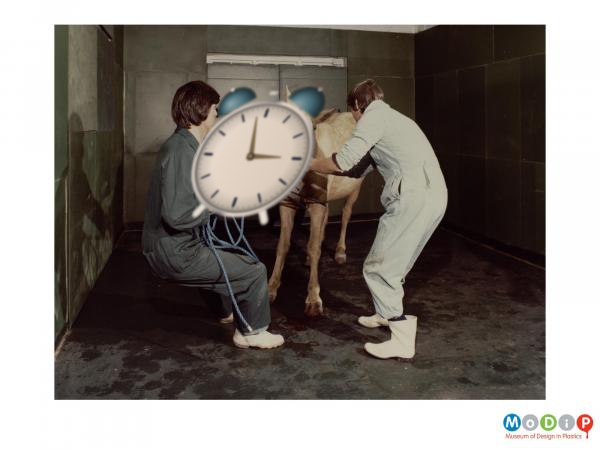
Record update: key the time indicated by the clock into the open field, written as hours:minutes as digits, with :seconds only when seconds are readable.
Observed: 2:58
